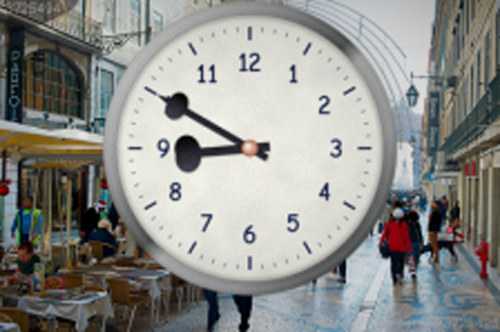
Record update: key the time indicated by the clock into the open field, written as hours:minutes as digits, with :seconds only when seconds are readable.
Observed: 8:50
